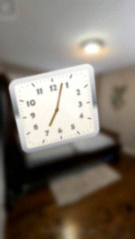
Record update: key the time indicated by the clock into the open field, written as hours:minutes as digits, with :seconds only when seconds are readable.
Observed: 7:03
